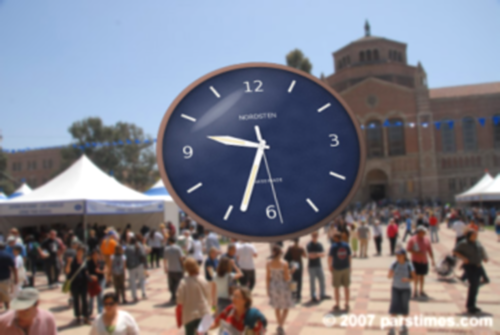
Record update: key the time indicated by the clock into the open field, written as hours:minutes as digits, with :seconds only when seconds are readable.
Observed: 9:33:29
